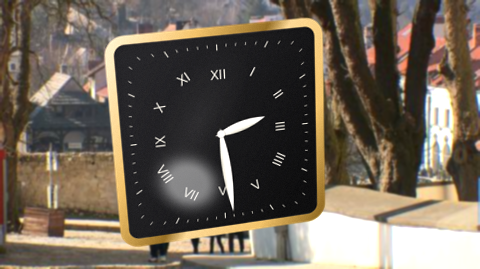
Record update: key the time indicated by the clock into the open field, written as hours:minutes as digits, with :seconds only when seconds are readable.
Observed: 2:29
